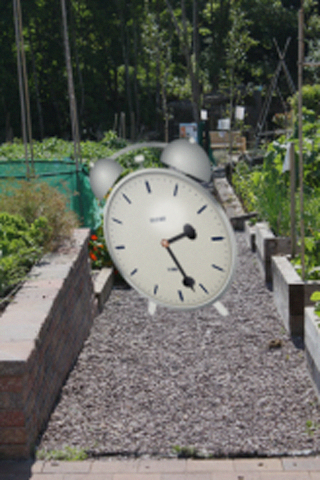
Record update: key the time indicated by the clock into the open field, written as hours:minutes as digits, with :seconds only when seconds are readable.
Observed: 2:27
